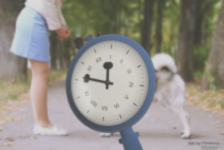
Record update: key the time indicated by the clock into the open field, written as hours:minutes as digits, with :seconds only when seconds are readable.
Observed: 12:51
